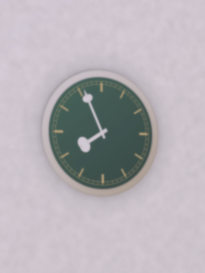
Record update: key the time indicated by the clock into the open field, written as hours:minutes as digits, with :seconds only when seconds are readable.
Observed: 7:56
